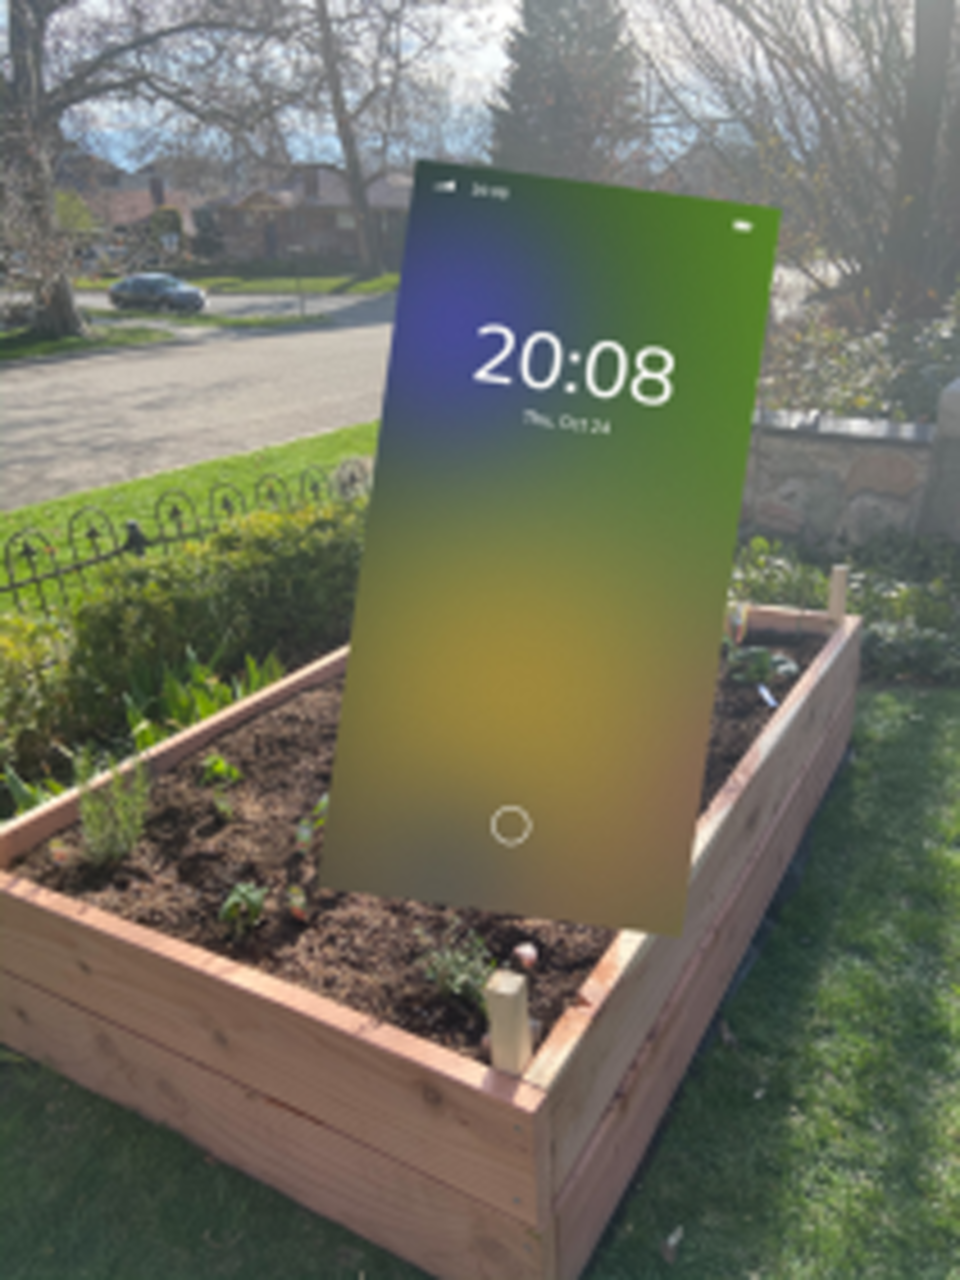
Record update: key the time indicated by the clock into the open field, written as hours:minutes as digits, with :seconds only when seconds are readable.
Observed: 20:08
